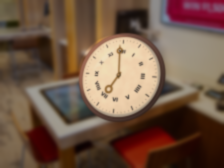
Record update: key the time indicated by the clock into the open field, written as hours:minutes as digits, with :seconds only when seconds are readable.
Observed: 6:59
